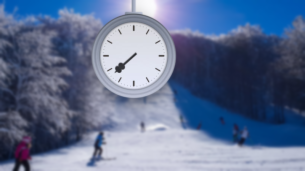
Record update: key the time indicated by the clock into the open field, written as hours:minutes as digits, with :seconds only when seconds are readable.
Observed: 7:38
